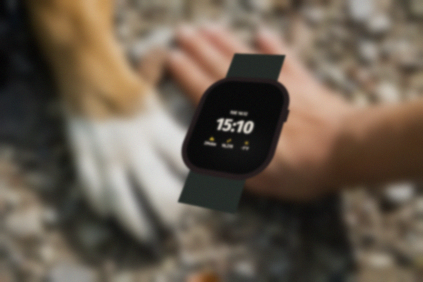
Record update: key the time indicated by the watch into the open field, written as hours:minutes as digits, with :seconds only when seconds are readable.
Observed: 15:10
